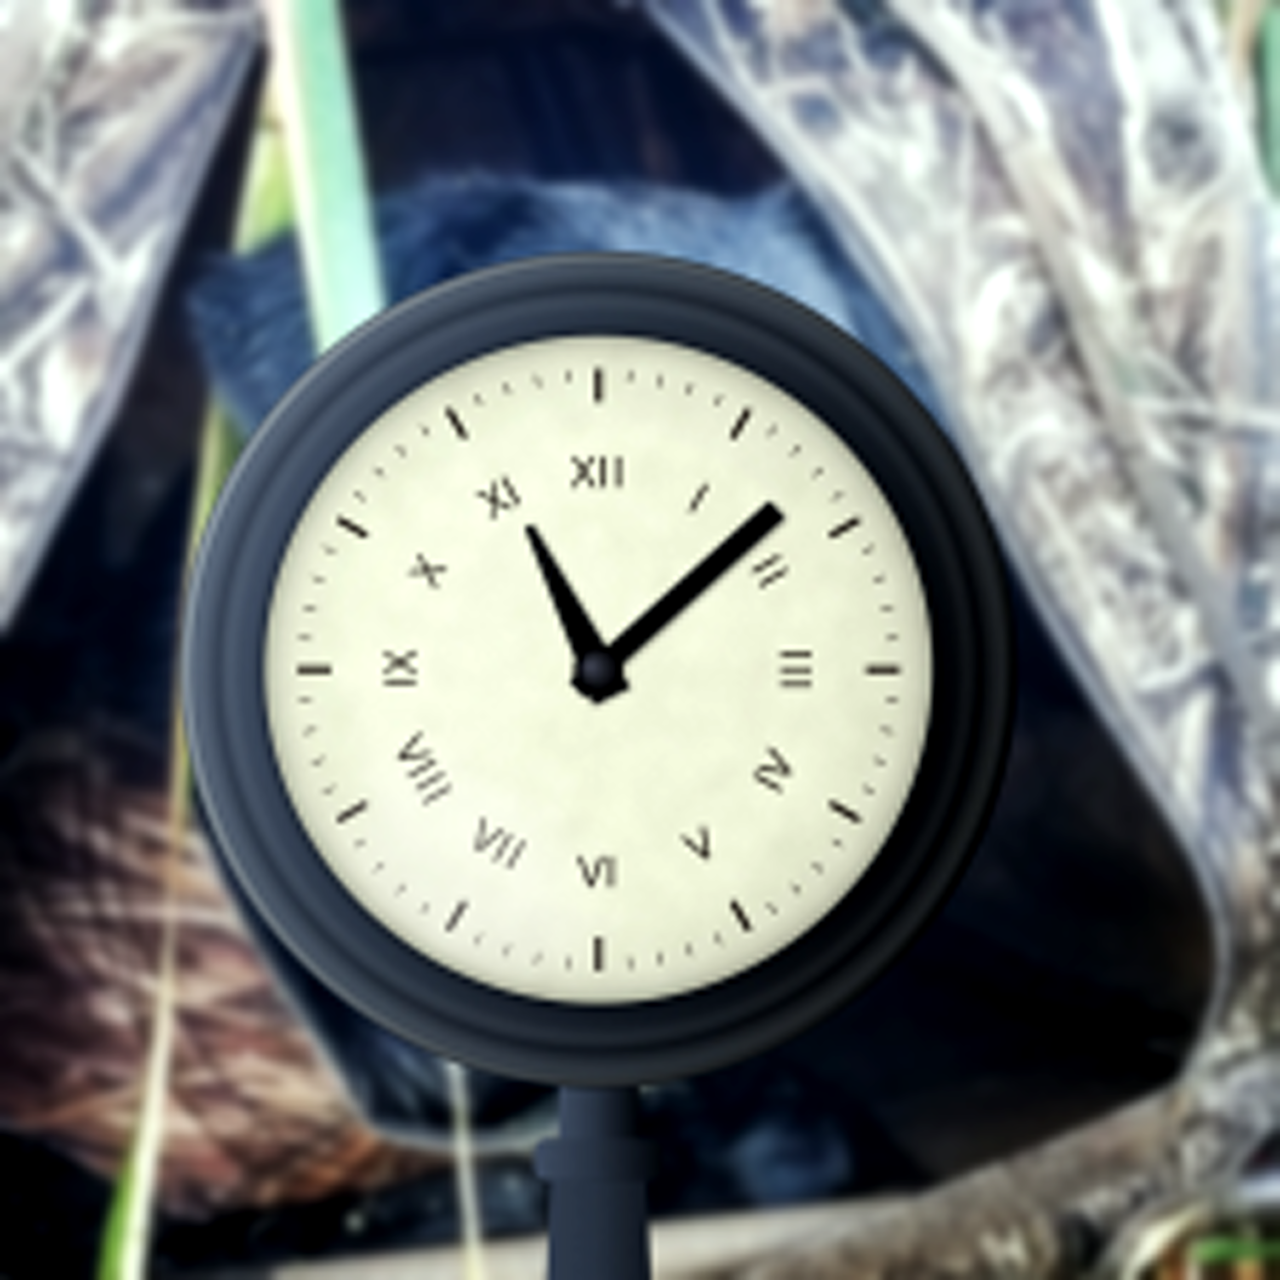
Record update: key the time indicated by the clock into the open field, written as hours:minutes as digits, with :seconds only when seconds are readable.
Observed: 11:08
